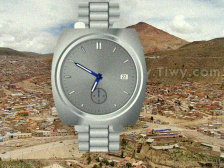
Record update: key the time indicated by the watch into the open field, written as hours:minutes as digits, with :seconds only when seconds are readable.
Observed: 6:50
